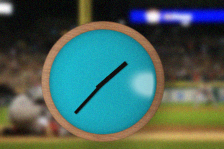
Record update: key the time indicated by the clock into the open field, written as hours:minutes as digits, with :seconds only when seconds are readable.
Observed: 1:37
